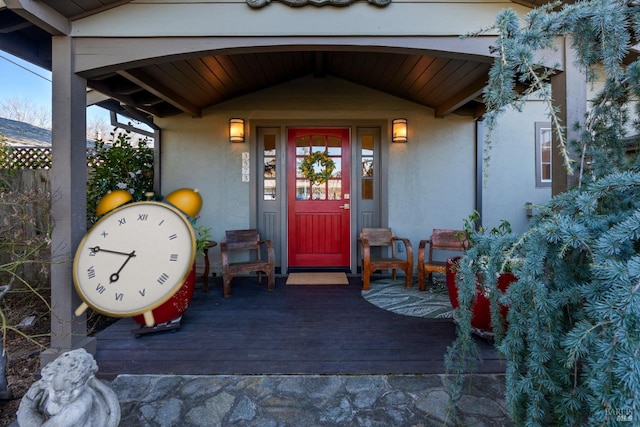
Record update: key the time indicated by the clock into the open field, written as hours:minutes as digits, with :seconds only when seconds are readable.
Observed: 6:46
